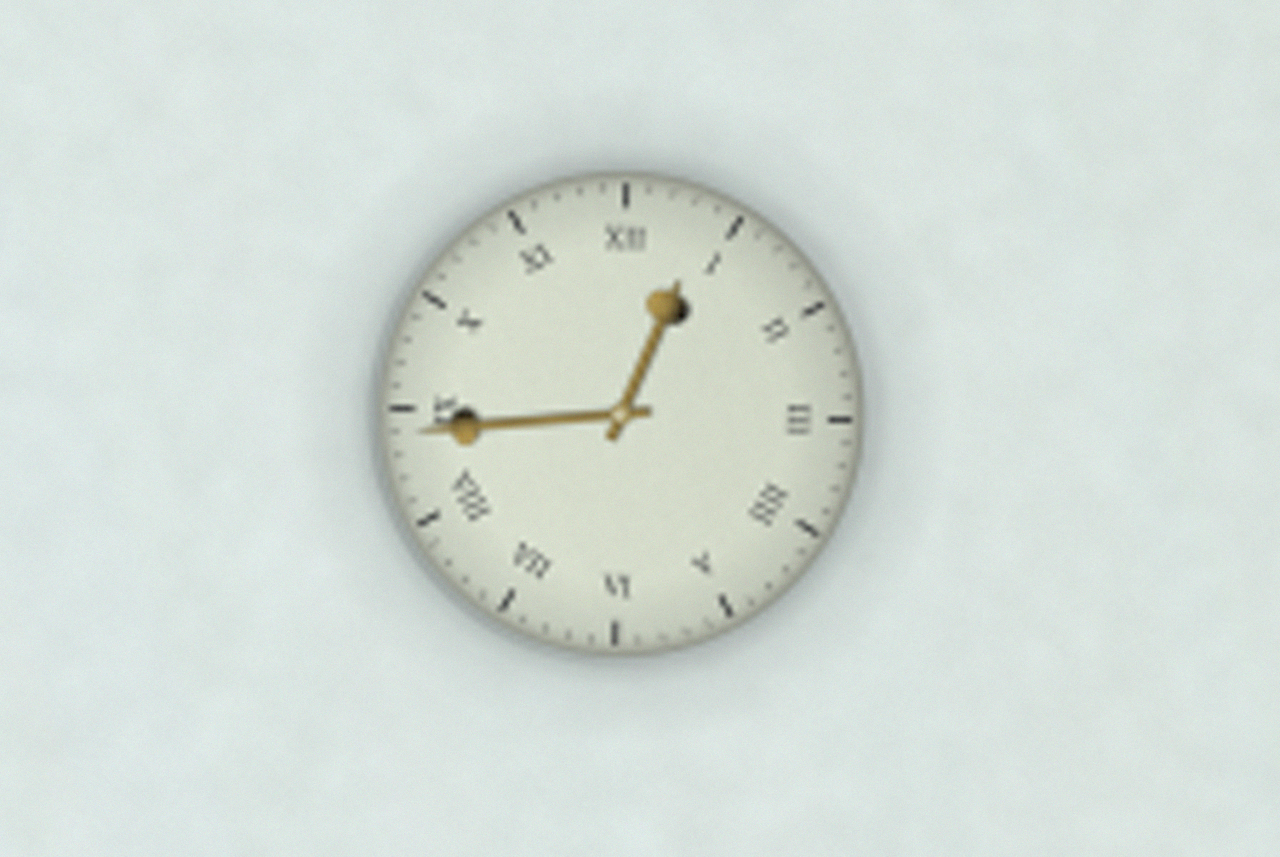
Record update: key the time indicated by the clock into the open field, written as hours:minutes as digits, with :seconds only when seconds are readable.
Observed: 12:44
